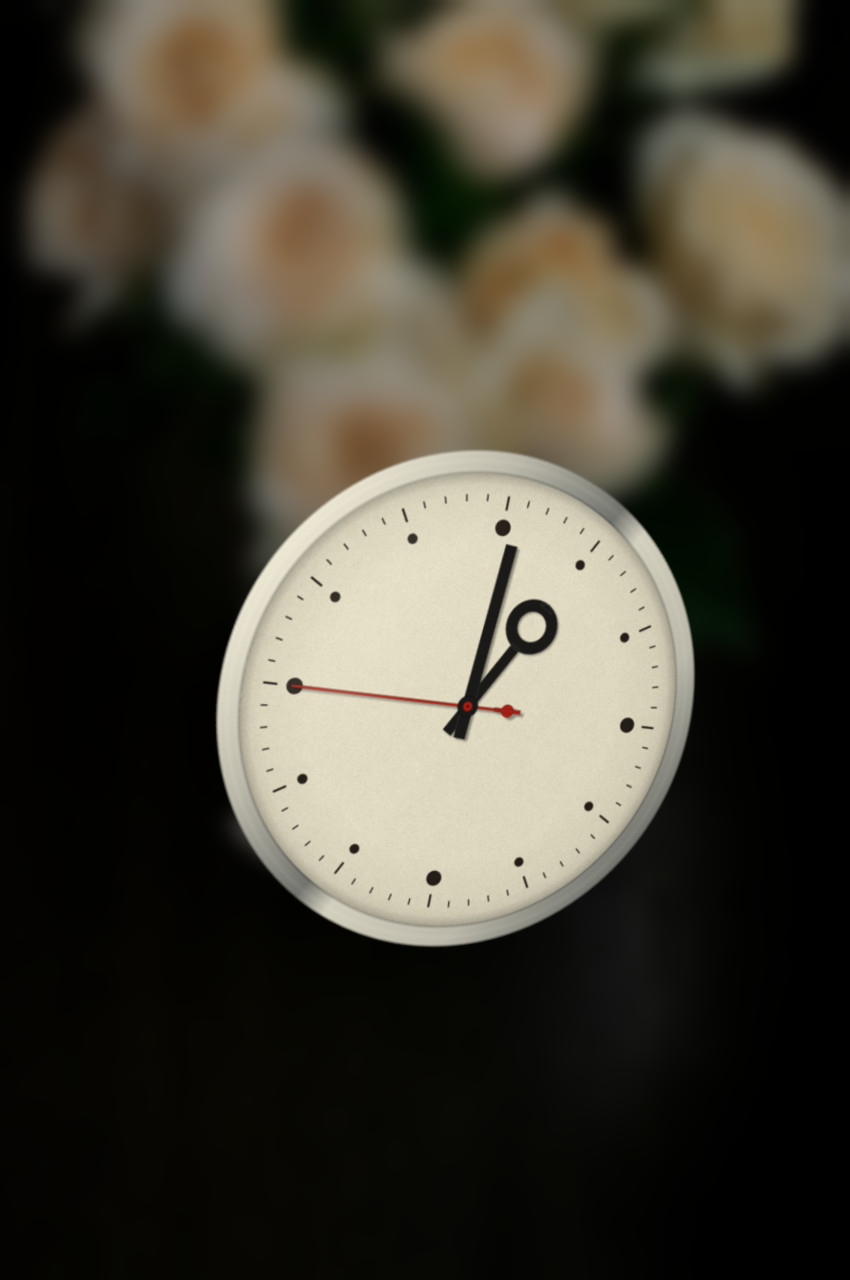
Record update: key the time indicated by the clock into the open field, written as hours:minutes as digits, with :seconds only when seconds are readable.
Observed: 1:00:45
